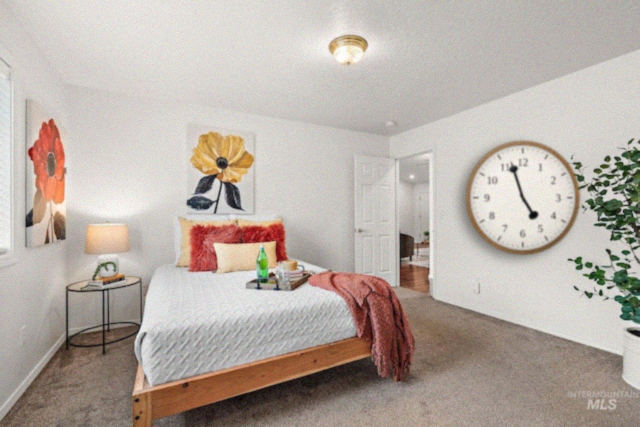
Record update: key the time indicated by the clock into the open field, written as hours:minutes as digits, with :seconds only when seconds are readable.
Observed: 4:57
